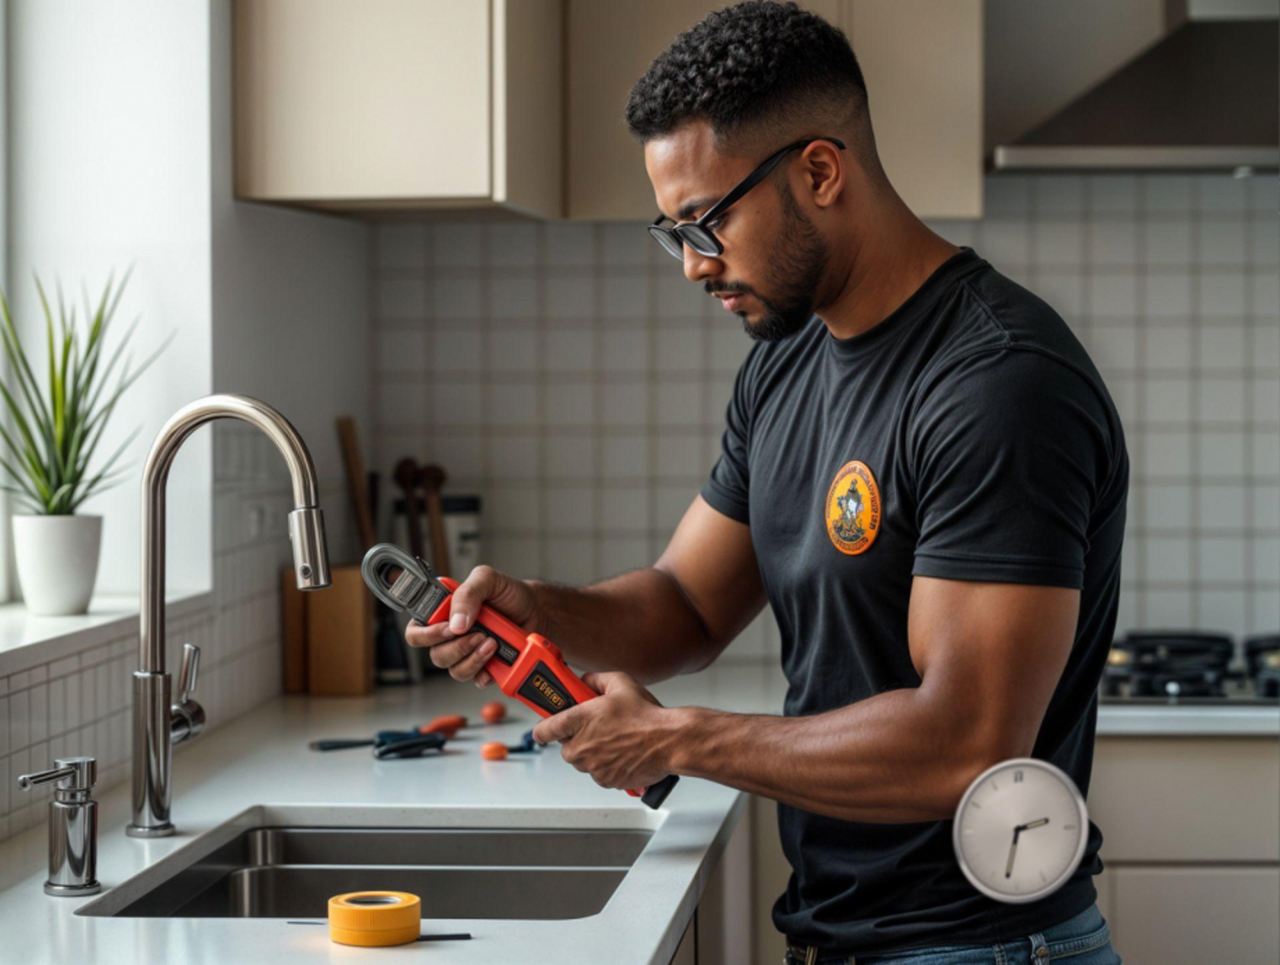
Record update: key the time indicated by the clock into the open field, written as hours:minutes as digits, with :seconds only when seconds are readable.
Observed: 2:32
